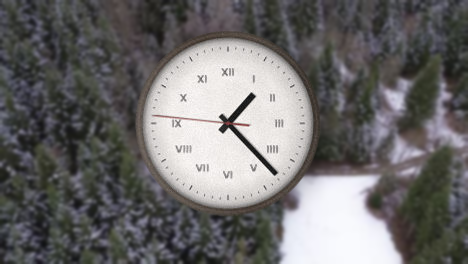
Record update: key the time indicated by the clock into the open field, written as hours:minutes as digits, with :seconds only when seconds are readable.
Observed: 1:22:46
